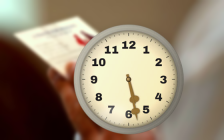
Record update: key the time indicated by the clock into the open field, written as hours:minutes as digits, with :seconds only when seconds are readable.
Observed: 5:28
